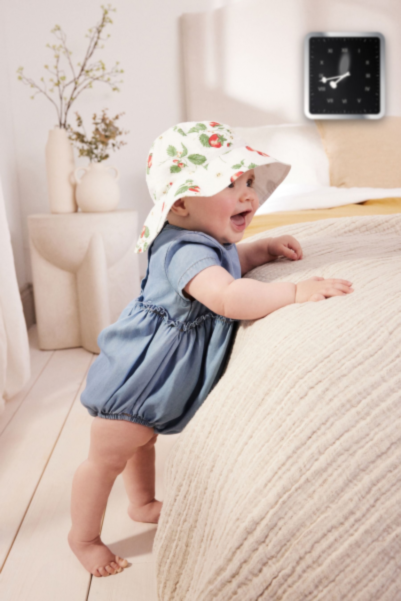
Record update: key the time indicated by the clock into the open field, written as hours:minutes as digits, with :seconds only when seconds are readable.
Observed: 7:43
